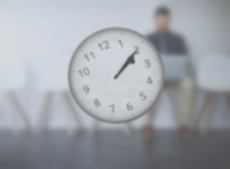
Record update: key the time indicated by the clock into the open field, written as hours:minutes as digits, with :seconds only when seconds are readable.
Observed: 2:10
